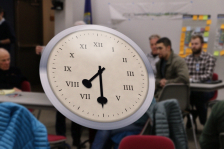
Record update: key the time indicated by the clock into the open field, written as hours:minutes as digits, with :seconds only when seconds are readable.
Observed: 7:30
